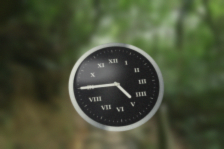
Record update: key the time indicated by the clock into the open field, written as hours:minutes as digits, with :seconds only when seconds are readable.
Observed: 4:45
